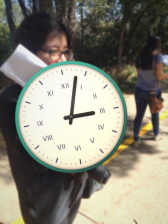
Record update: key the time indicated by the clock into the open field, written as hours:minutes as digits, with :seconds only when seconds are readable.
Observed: 3:03
